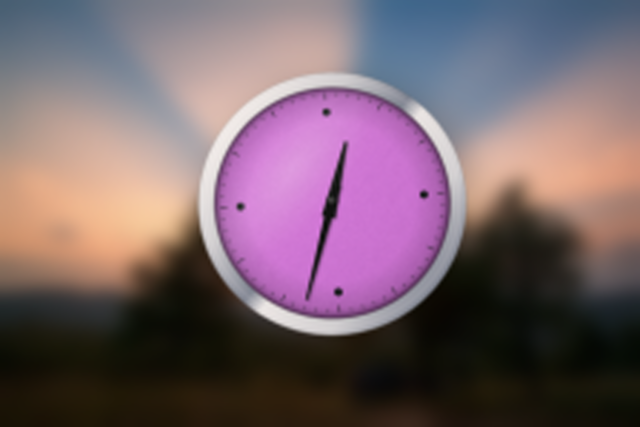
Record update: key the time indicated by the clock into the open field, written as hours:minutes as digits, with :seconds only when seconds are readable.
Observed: 12:33
